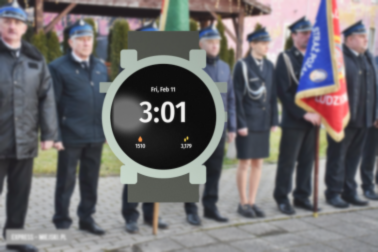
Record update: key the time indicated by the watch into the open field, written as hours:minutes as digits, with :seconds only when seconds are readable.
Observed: 3:01
